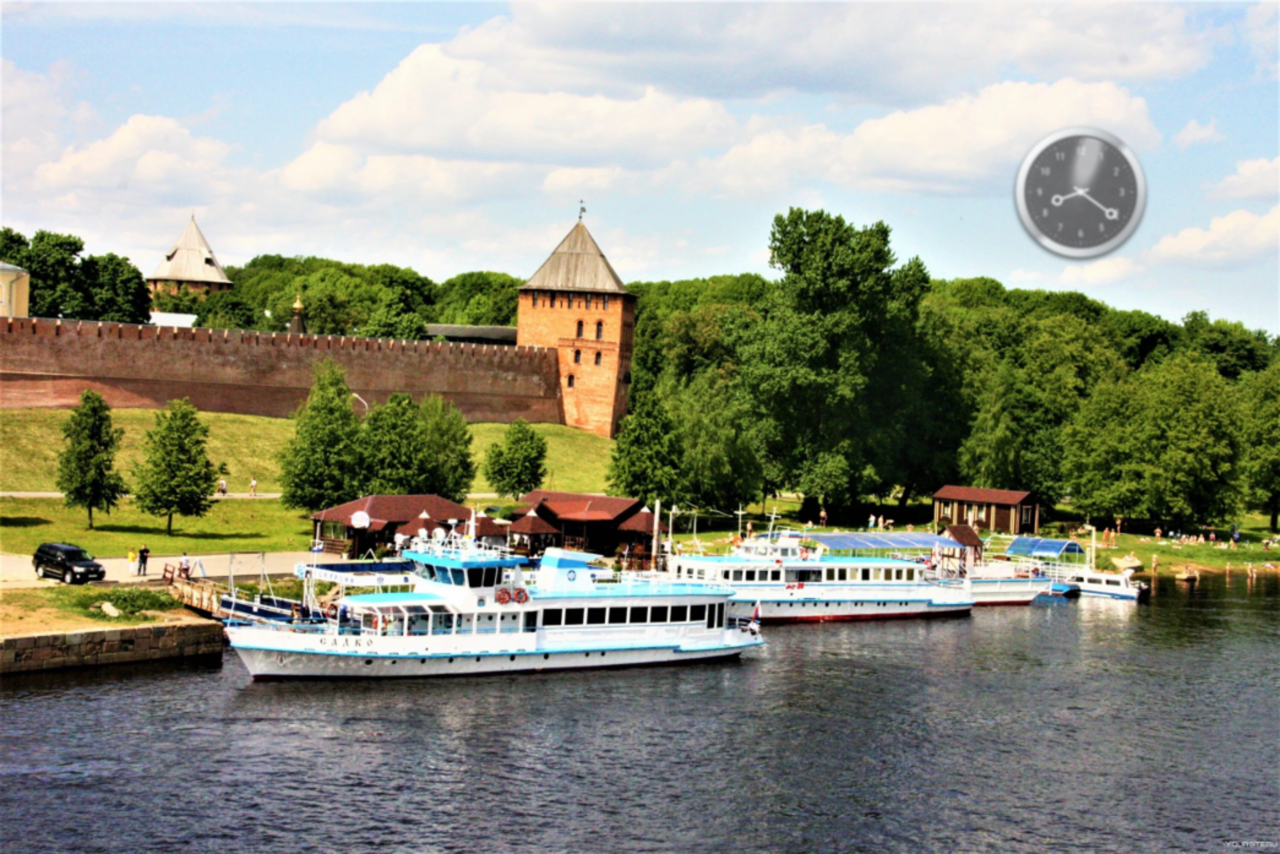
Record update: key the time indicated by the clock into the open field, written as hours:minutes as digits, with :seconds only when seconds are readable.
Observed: 8:21
